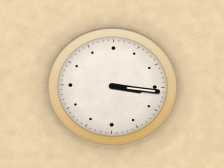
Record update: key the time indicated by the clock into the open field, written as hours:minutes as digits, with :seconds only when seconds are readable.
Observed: 3:16
